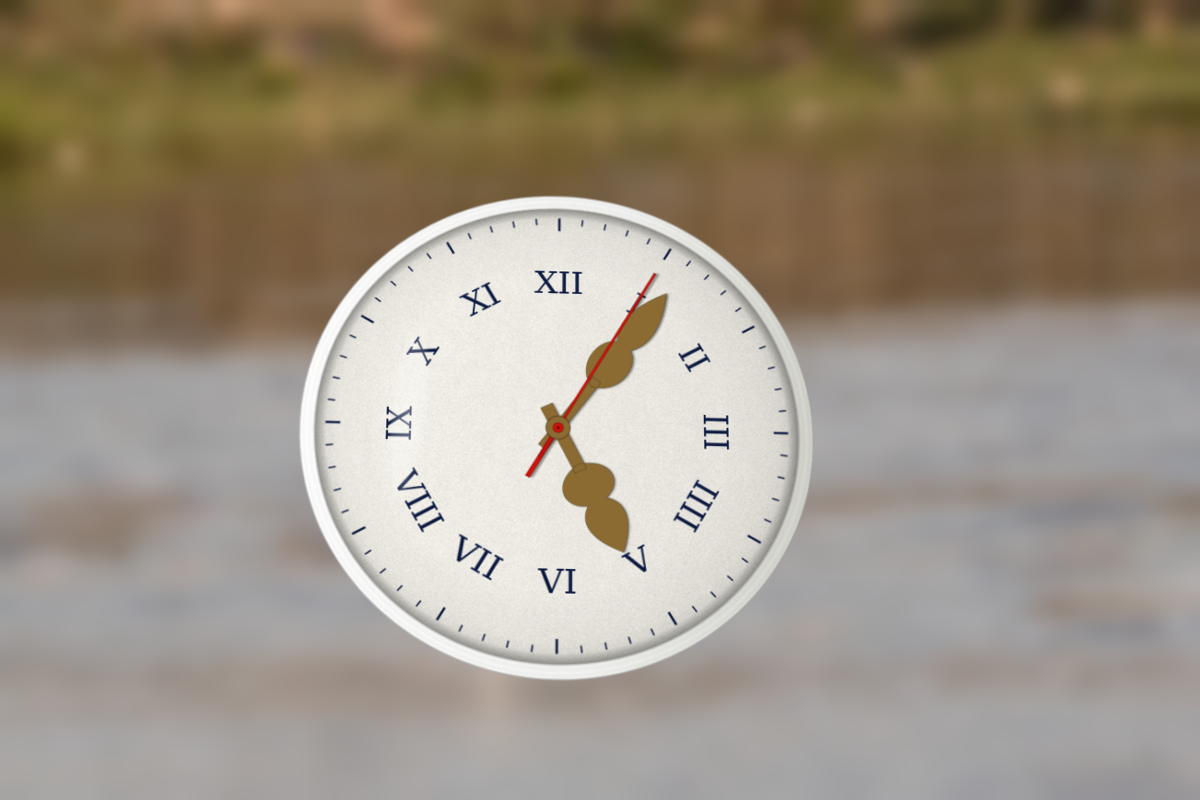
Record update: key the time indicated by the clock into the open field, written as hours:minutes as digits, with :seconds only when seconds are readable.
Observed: 5:06:05
